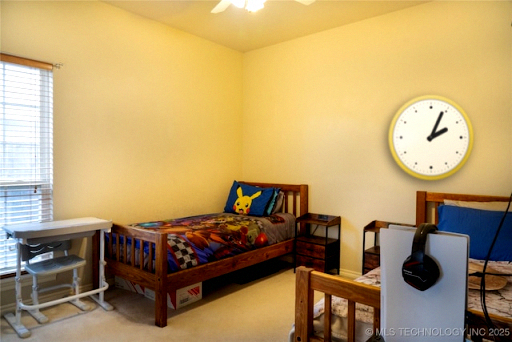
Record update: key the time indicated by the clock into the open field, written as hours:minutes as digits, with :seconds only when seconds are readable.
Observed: 2:04
